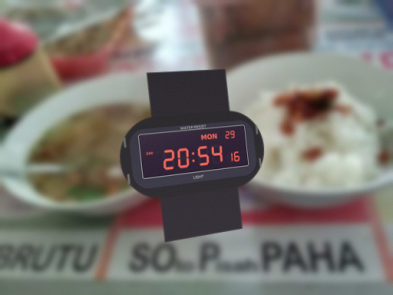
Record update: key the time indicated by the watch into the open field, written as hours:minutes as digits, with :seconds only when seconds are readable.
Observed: 20:54:16
